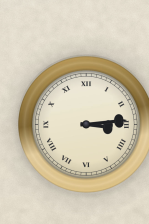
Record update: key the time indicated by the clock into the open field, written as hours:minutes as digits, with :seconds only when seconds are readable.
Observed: 3:14
